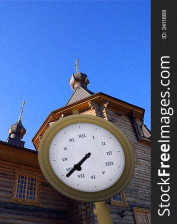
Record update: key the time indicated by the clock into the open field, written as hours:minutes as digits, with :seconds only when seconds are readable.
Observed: 7:39
